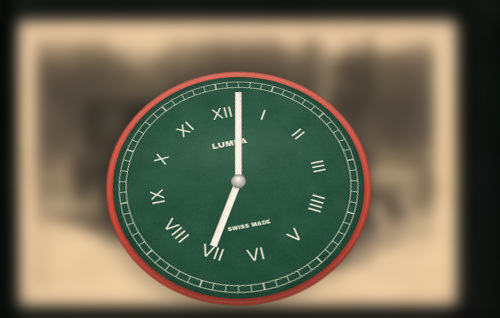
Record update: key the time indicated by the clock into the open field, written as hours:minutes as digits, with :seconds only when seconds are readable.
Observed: 7:02
